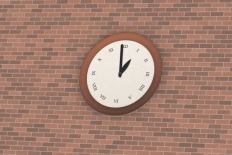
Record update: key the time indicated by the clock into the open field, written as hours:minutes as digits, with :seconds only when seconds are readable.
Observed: 12:59
